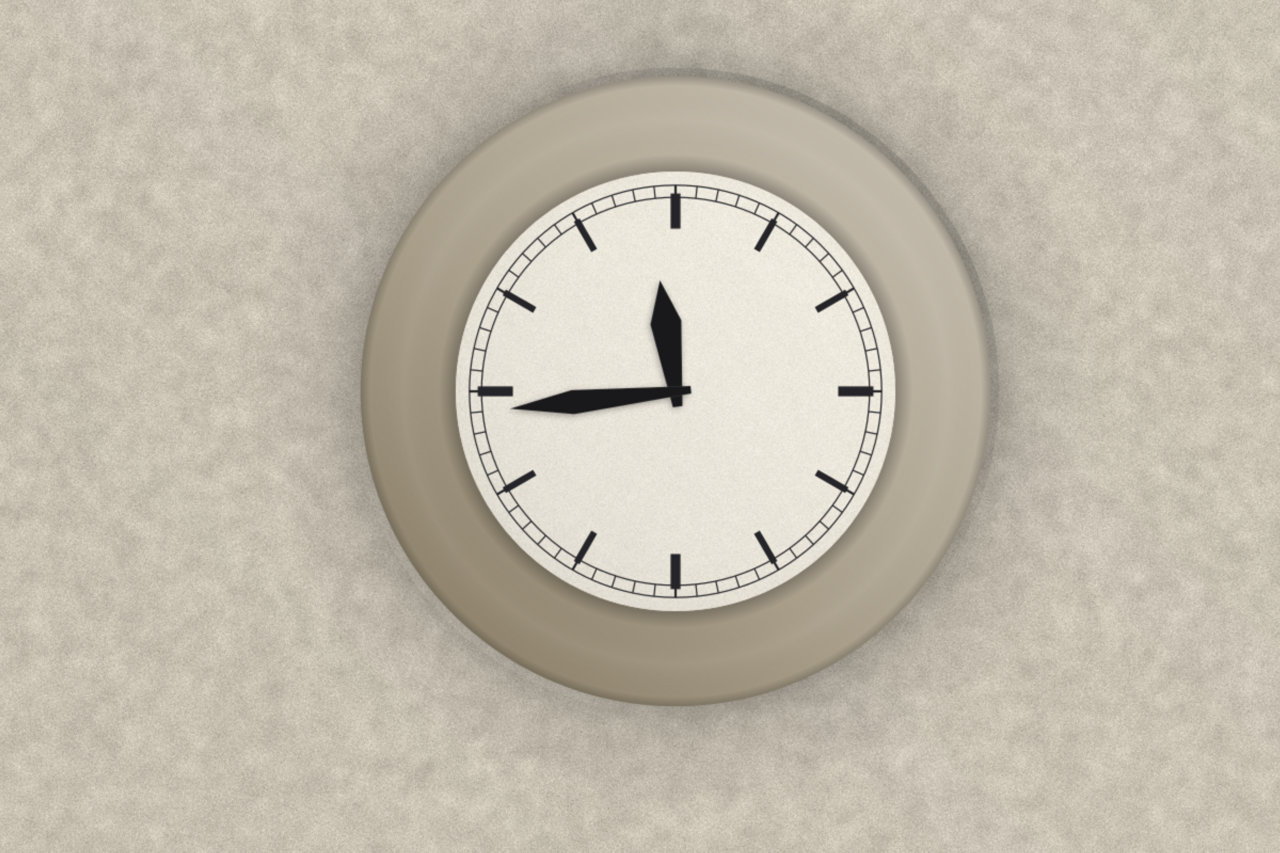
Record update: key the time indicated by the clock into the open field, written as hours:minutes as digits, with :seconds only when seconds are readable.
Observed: 11:44
